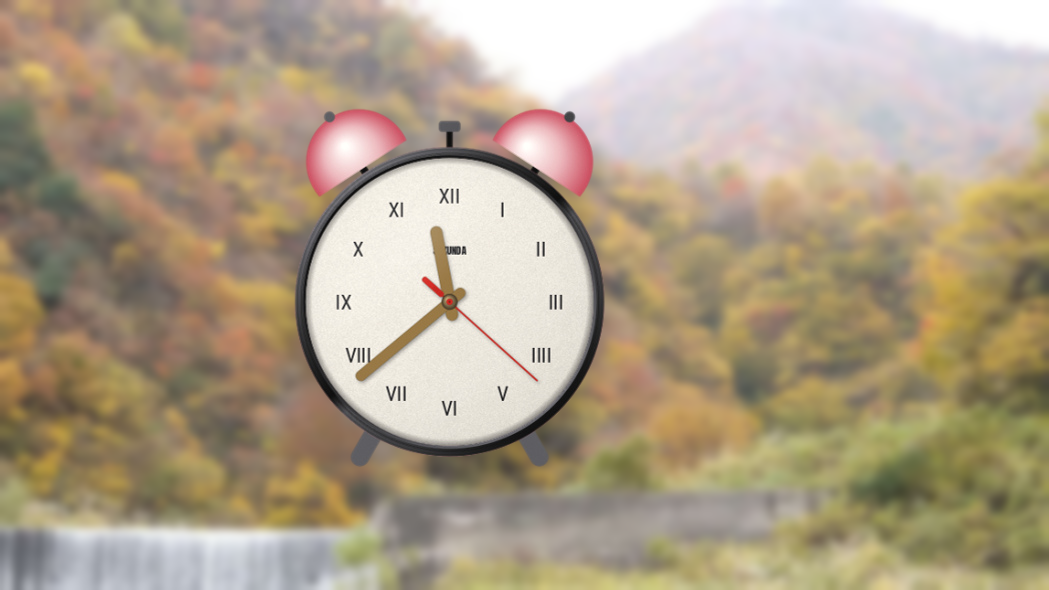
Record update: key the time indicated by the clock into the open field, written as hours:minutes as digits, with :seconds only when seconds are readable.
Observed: 11:38:22
